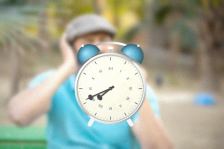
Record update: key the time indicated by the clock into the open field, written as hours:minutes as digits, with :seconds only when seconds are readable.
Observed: 7:41
